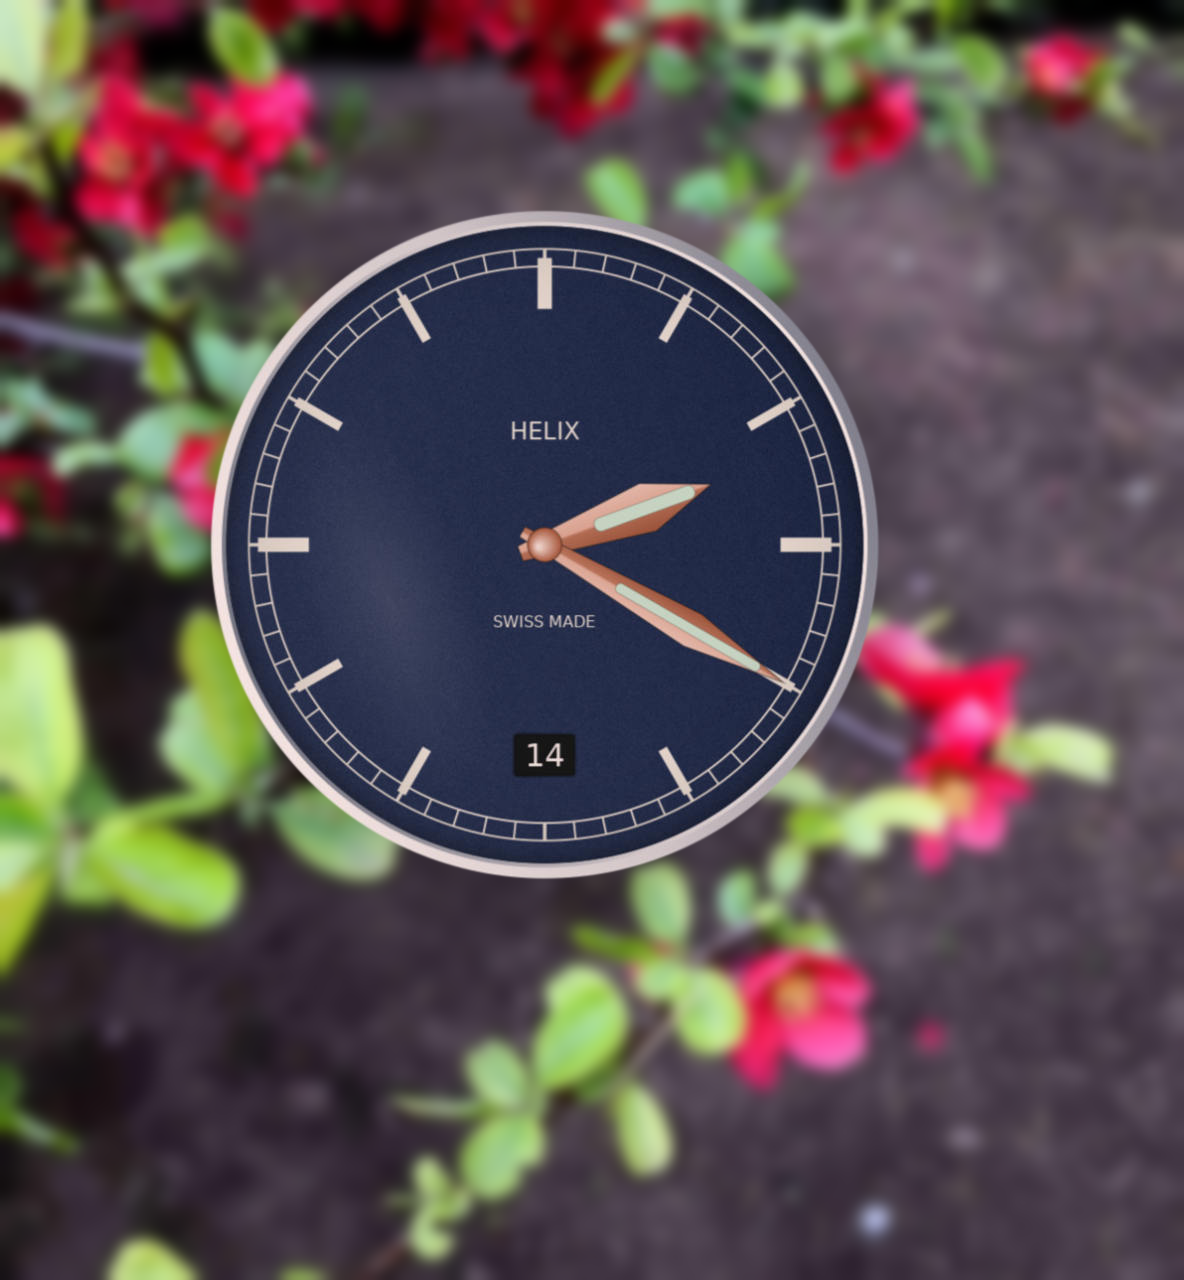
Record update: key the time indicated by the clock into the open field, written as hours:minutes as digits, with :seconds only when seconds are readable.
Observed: 2:20
